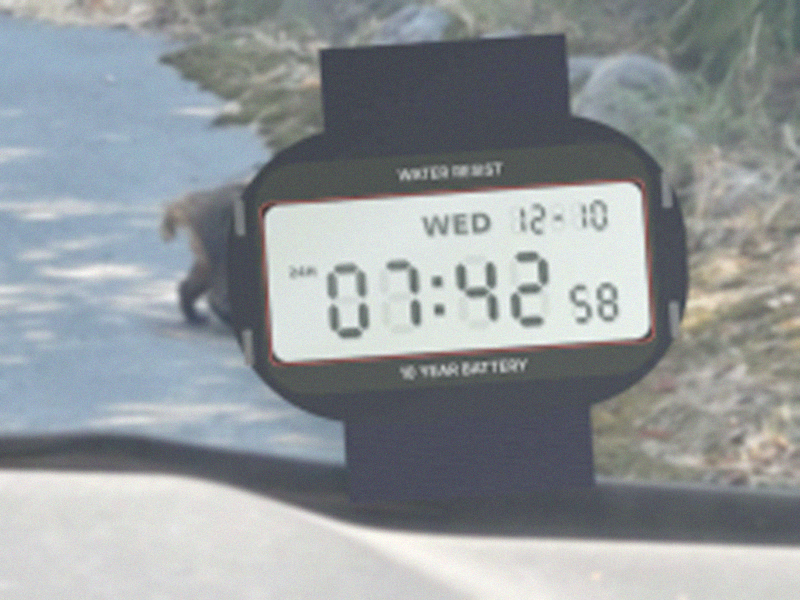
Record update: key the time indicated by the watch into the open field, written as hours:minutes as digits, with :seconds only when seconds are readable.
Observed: 7:42:58
